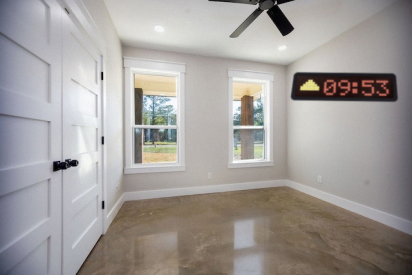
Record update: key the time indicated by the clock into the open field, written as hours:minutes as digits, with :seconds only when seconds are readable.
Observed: 9:53
